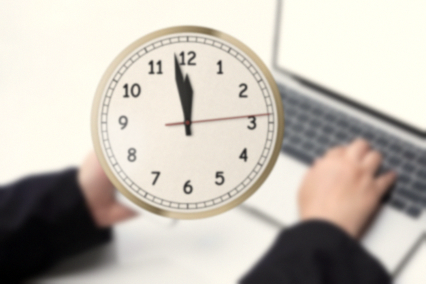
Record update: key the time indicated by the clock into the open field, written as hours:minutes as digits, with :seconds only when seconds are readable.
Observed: 11:58:14
